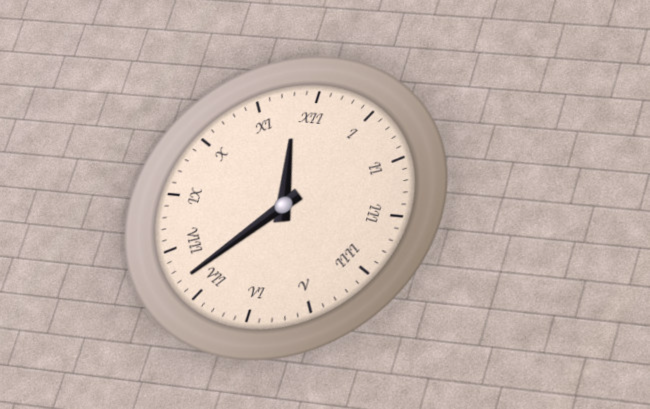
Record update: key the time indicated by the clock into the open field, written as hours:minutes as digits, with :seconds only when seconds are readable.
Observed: 11:37
